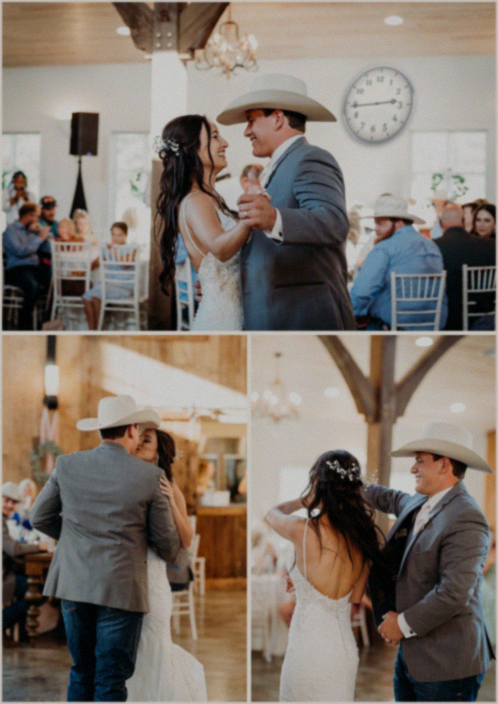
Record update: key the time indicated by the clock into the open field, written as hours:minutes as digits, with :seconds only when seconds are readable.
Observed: 2:44
